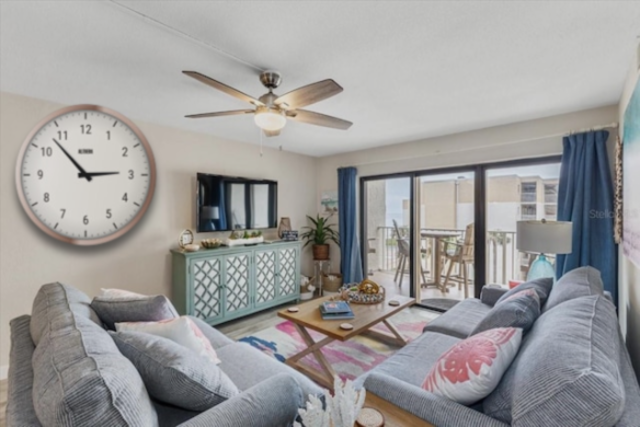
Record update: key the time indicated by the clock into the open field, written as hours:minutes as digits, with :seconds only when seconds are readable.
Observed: 2:53
